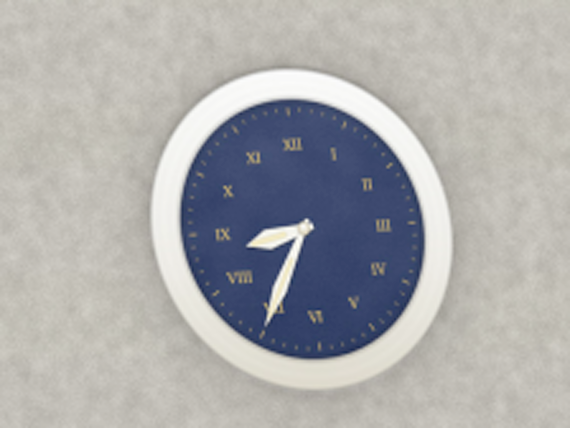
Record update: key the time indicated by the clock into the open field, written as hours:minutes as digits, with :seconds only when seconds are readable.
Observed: 8:35
